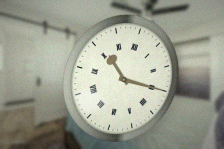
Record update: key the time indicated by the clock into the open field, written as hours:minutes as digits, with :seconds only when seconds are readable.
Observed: 10:15
